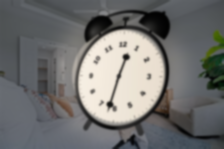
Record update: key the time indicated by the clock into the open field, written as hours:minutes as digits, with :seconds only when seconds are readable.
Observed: 12:32
